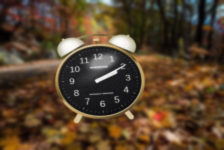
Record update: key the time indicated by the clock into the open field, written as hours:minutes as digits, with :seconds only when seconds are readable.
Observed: 2:10
